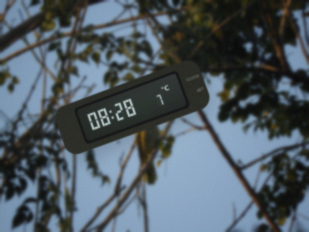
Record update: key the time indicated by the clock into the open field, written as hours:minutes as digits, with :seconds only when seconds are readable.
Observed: 8:28
